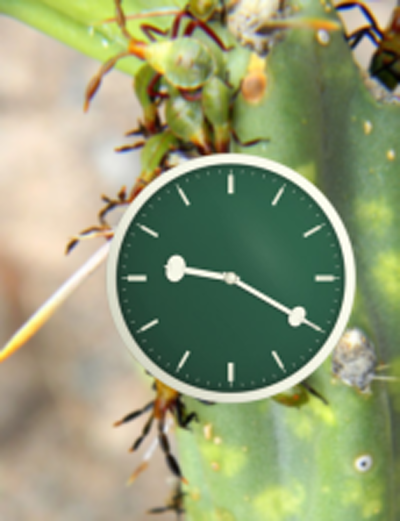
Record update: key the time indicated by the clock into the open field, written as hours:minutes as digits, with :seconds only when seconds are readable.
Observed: 9:20
